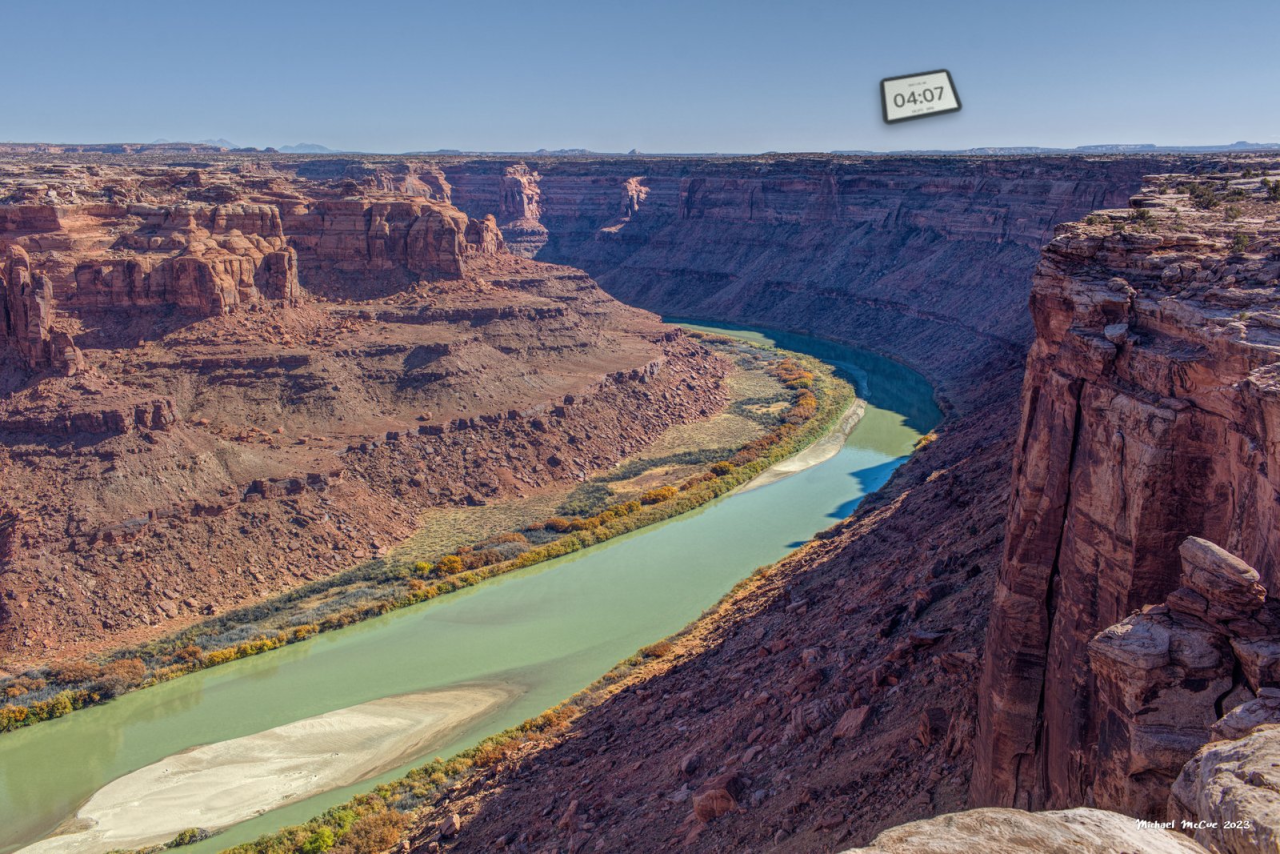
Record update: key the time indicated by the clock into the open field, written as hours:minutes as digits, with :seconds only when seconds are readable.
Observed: 4:07
